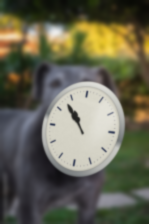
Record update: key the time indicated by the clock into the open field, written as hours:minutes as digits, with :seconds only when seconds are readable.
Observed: 10:53
